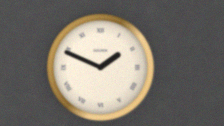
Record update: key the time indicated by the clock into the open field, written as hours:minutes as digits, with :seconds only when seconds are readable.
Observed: 1:49
